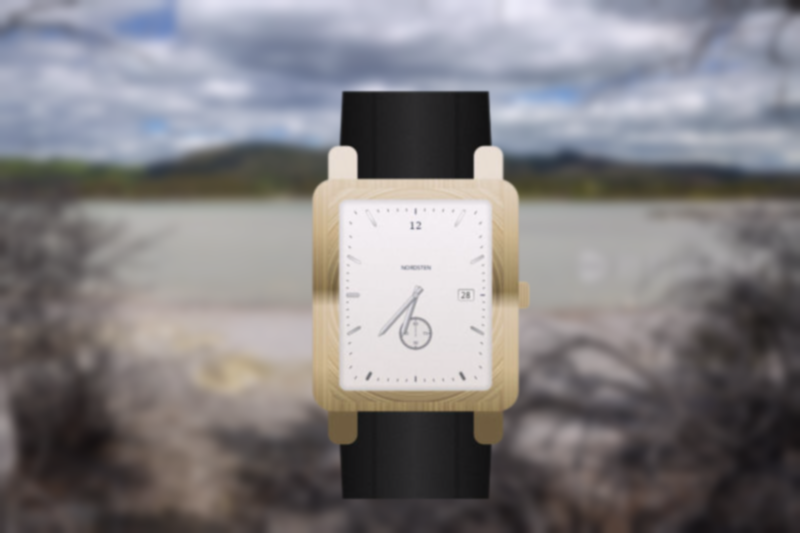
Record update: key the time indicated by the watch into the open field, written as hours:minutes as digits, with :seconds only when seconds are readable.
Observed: 6:37
